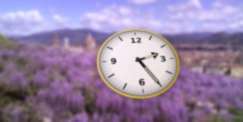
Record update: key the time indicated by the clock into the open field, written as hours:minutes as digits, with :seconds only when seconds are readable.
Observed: 2:25
